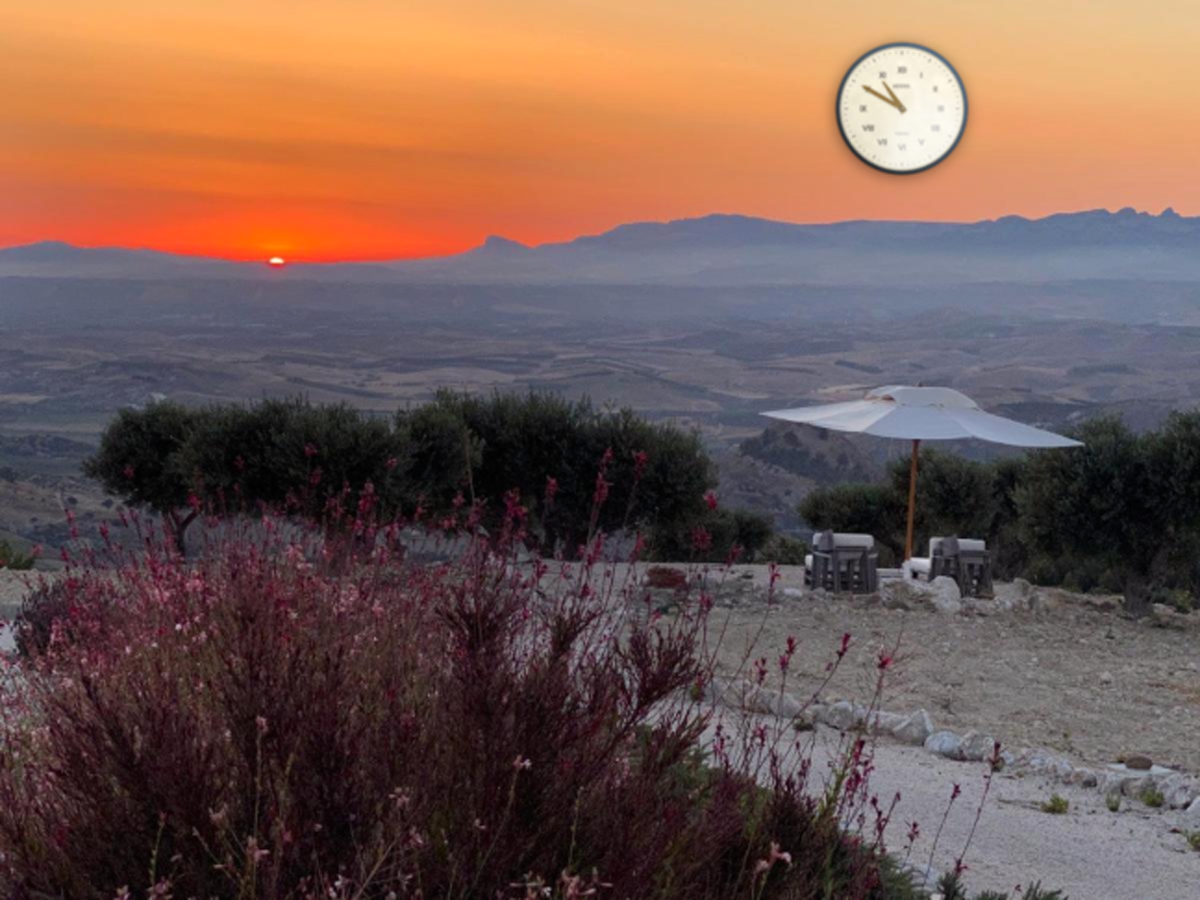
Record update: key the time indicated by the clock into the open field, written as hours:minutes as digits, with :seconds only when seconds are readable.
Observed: 10:50
